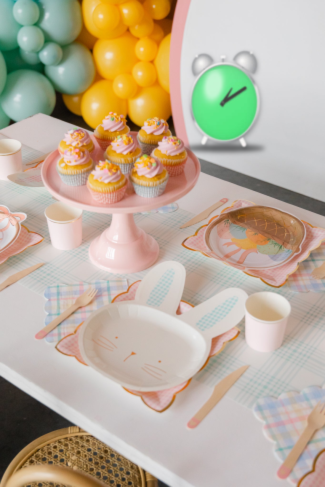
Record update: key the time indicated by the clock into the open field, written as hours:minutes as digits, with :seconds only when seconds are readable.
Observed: 1:10
